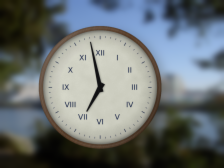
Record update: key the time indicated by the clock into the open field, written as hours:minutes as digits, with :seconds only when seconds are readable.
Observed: 6:58
